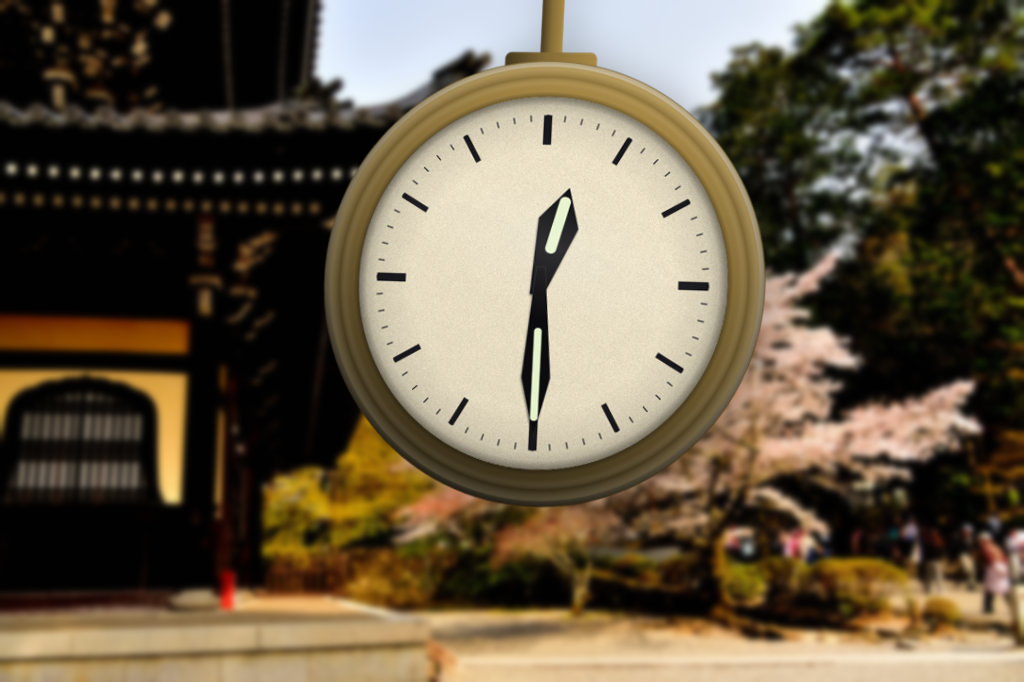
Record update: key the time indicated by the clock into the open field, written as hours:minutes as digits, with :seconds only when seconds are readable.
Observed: 12:30
